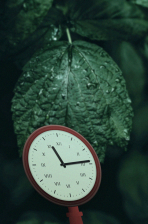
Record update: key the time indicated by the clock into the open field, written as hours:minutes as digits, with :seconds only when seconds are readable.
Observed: 11:14
